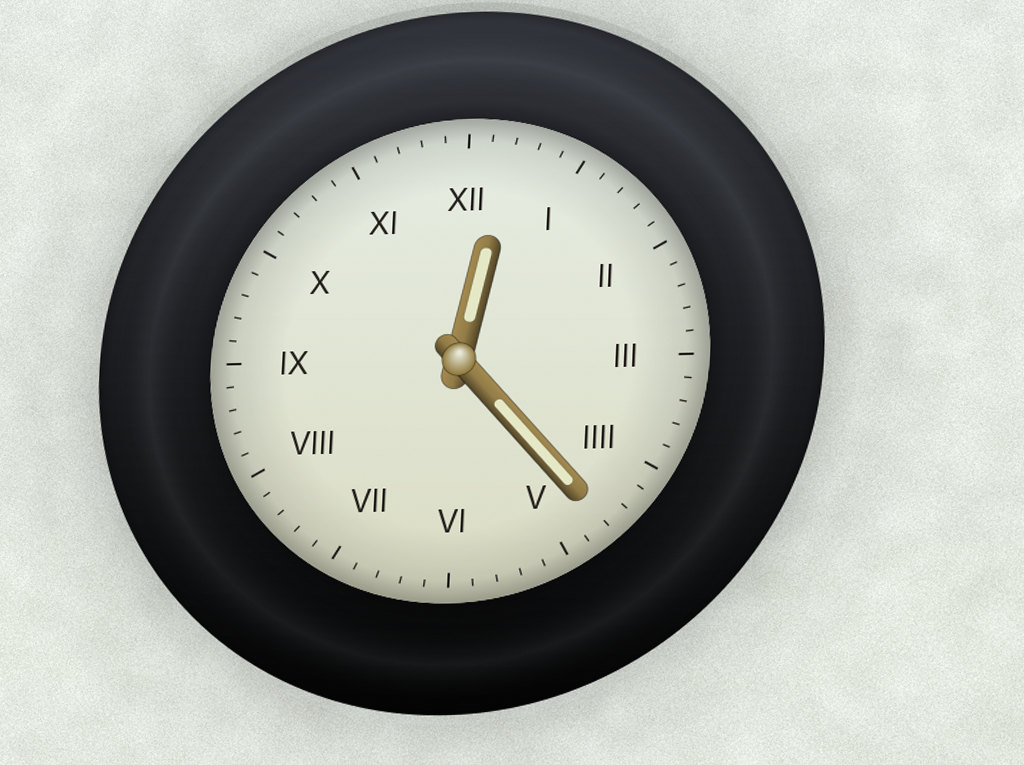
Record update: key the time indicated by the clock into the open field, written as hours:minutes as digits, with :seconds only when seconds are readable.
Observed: 12:23
